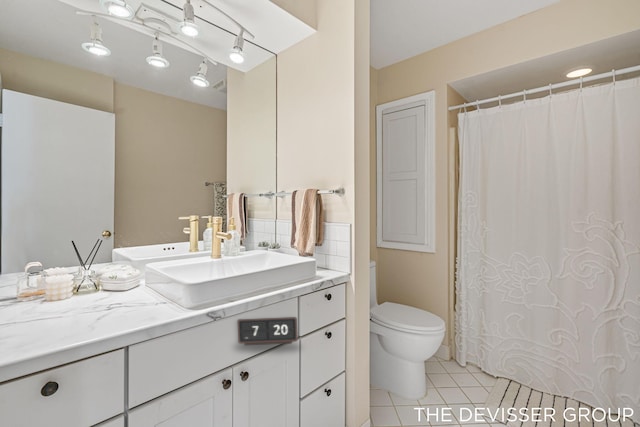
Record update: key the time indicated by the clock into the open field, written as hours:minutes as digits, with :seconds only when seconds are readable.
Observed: 7:20
